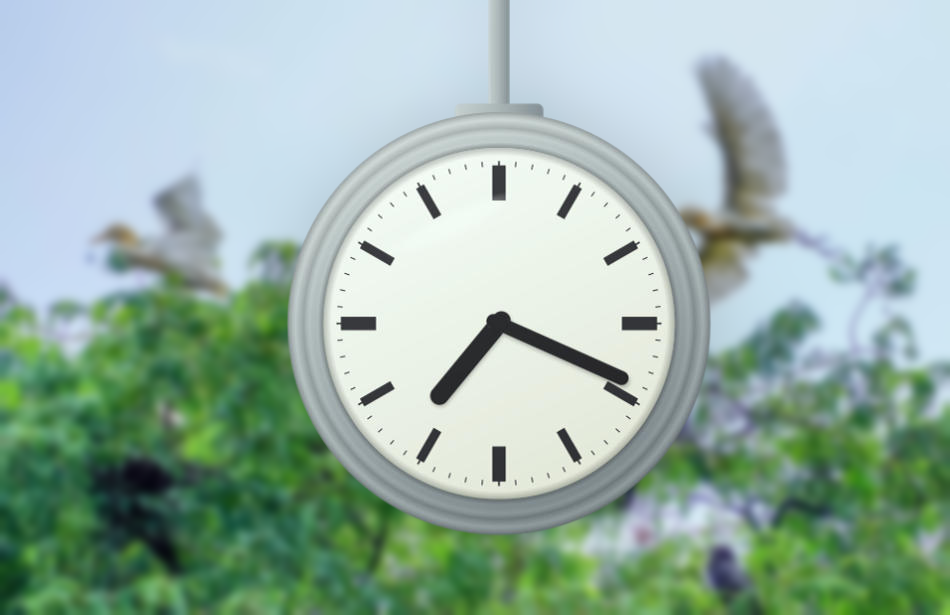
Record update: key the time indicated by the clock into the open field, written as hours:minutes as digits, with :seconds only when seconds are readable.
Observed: 7:19
